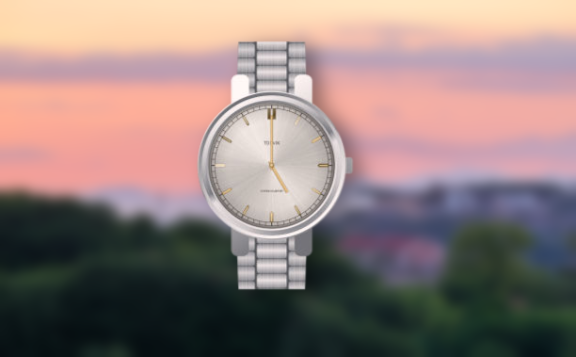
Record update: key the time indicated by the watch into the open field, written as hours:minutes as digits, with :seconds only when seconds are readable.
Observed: 5:00
